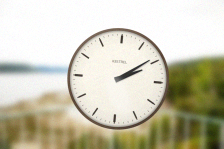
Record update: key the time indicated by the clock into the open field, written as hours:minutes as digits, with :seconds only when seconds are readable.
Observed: 2:09
